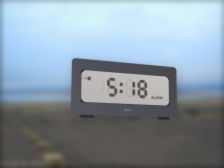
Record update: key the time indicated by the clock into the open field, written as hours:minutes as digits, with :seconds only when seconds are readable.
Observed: 5:18
